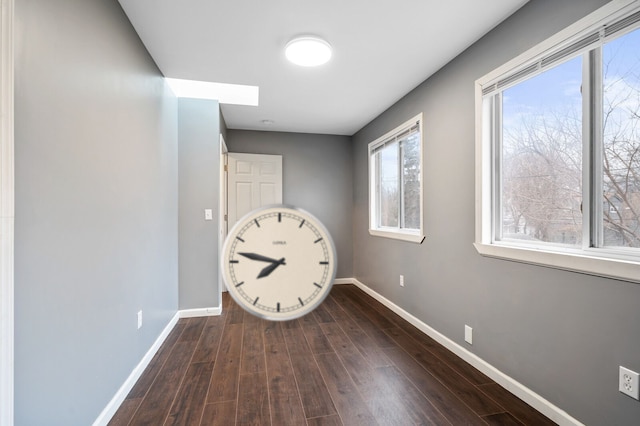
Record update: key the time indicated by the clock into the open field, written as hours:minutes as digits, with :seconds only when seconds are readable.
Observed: 7:47
